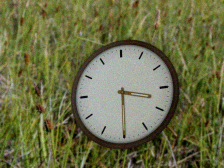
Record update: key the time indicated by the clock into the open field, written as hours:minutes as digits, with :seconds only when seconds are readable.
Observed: 3:30
